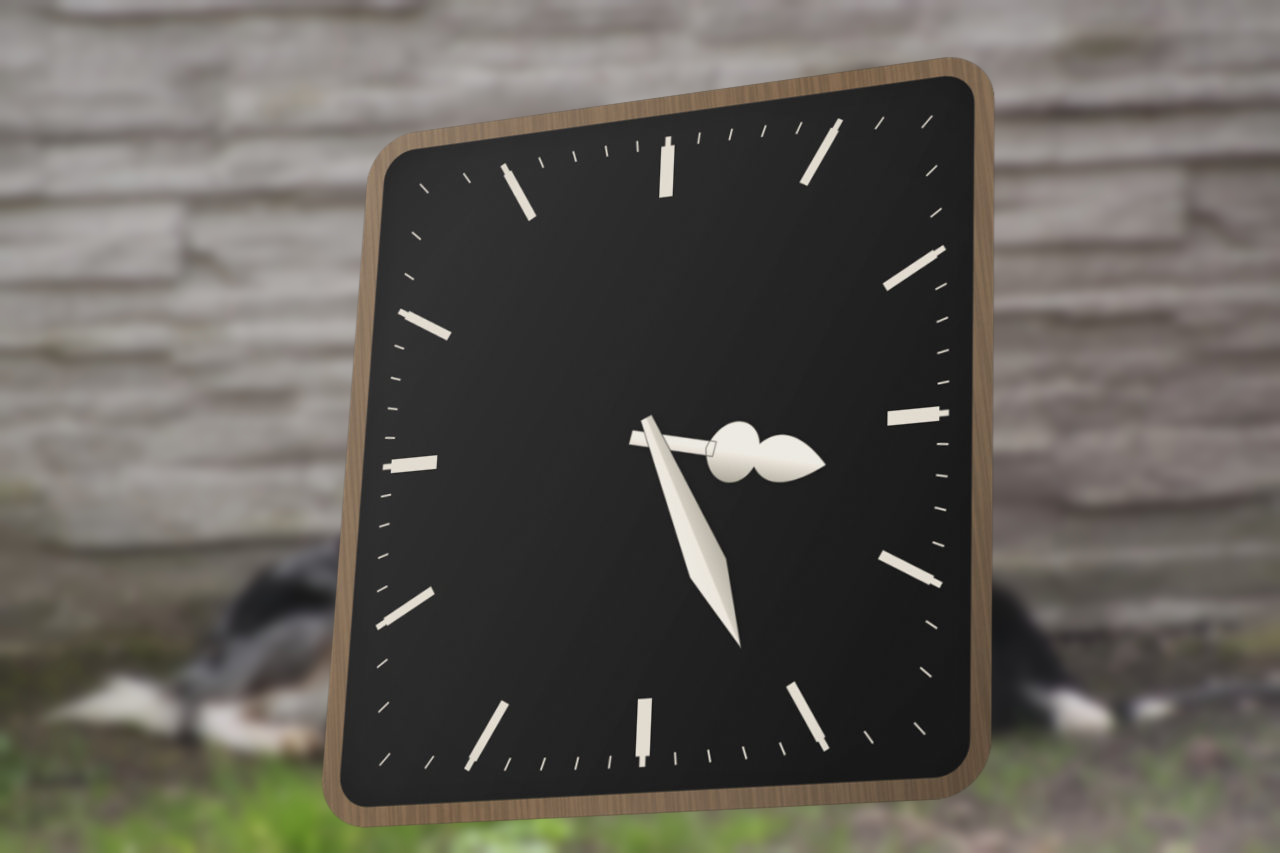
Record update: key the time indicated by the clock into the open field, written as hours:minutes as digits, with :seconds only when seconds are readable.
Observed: 3:26
